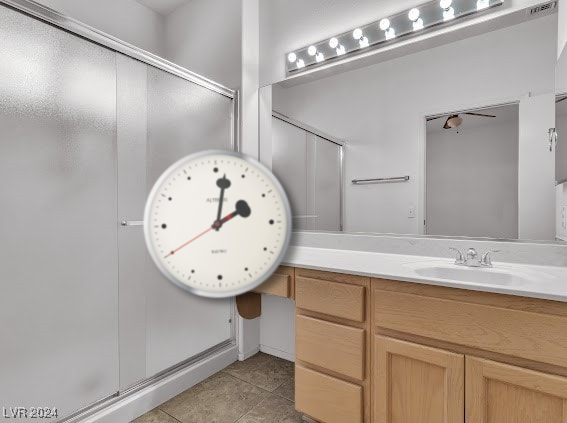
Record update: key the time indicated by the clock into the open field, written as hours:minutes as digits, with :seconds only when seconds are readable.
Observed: 2:01:40
